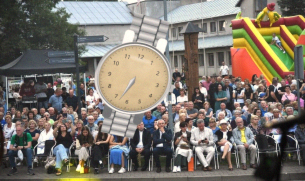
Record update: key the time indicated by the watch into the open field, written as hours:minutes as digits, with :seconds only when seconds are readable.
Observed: 6:33
